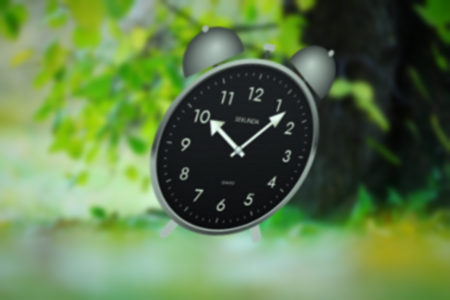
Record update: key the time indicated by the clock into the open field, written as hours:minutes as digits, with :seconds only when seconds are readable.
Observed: 10:07
